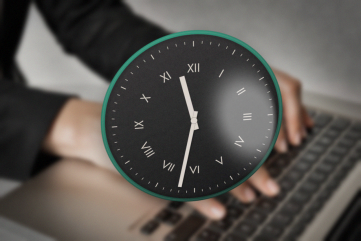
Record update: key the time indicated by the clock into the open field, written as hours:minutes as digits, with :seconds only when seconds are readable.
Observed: 11:32
